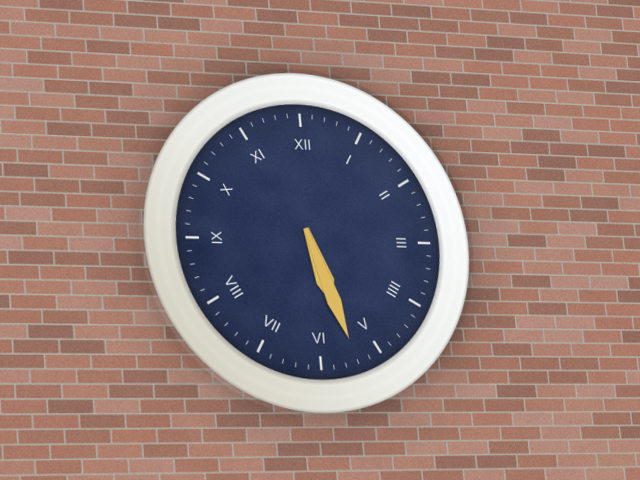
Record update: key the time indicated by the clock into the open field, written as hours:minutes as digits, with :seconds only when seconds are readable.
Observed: 5:27
